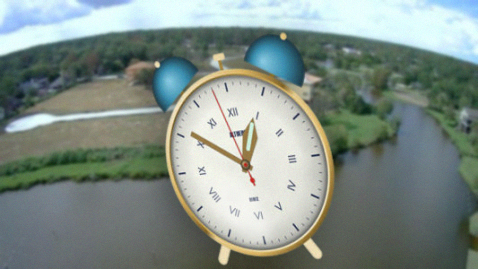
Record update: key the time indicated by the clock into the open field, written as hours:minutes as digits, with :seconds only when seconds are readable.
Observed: 12:50:58
